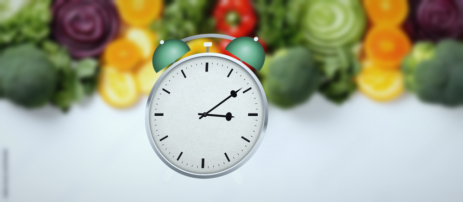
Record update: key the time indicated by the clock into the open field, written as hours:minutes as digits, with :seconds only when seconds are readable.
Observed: 3:09
